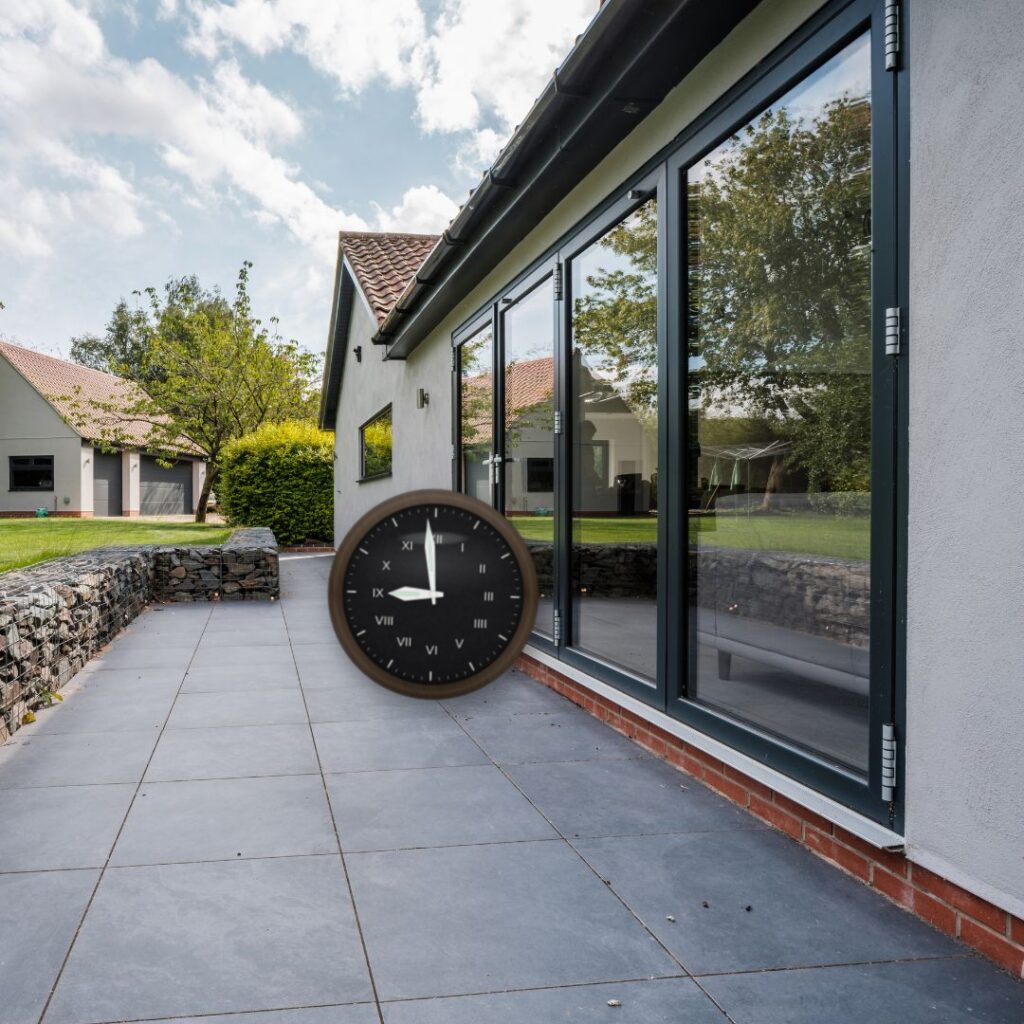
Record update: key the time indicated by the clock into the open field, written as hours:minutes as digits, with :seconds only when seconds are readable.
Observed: 8:59
